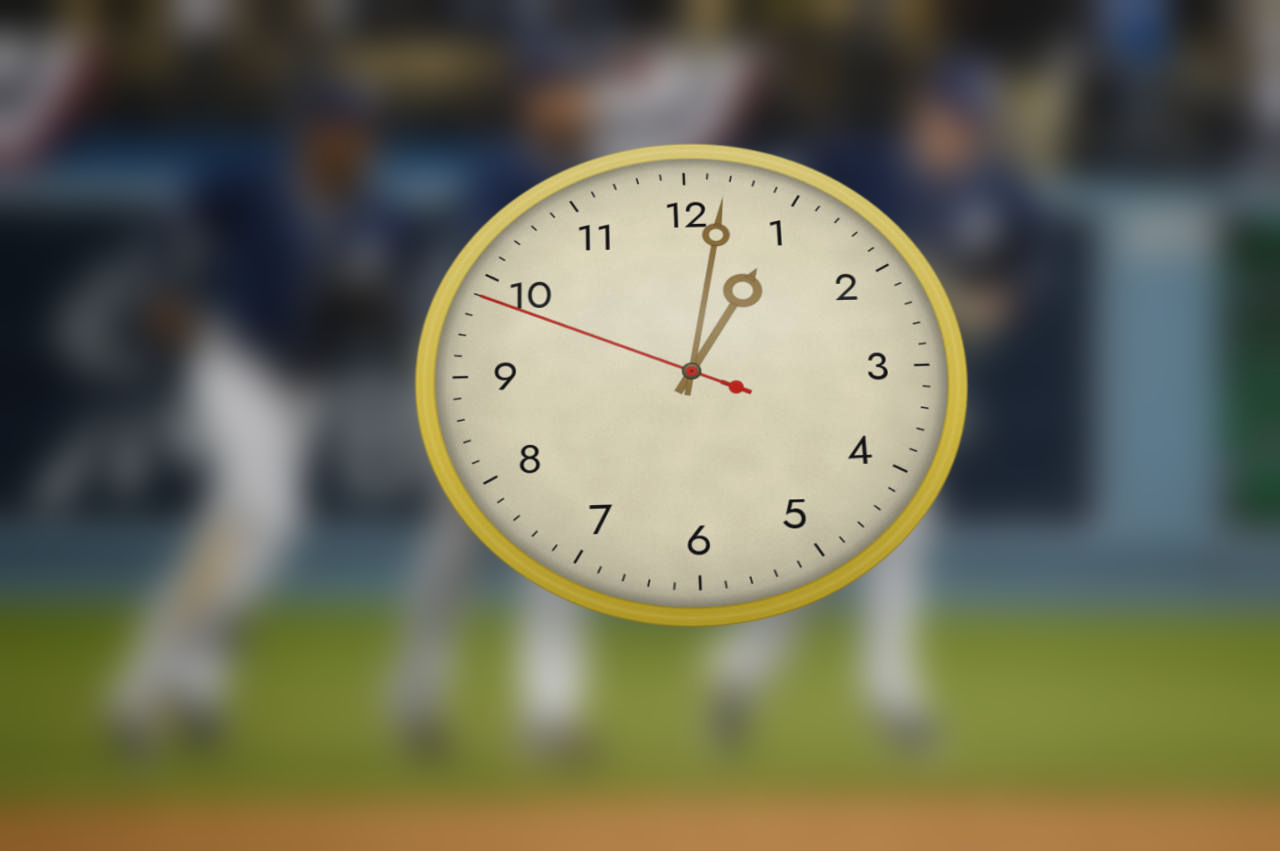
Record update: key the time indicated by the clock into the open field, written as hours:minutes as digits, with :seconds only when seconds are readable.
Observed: 1:01:49
